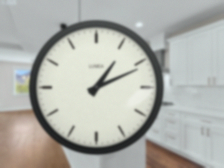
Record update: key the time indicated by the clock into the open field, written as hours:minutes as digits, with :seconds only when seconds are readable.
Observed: 1:11
